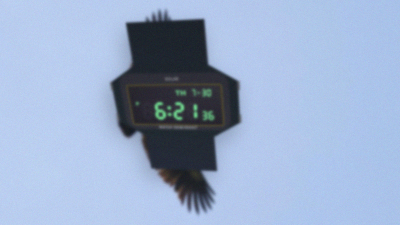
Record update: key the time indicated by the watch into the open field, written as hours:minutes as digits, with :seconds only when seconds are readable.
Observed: 6:21
